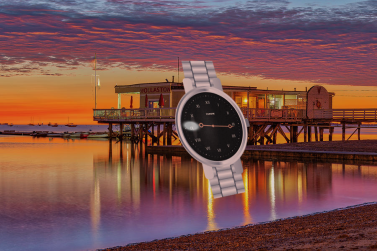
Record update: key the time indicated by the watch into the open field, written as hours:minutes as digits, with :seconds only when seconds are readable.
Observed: 9:16
